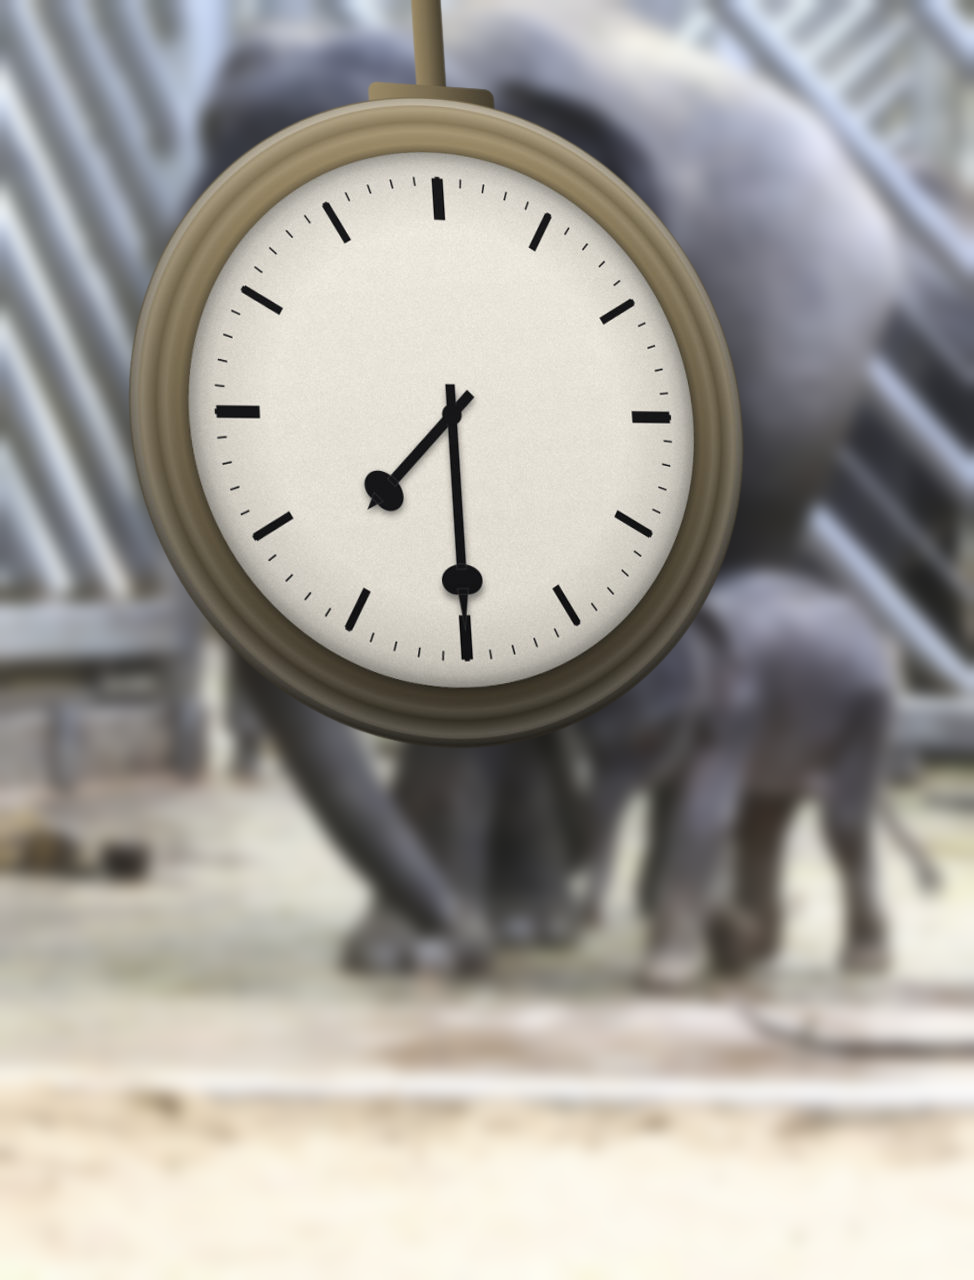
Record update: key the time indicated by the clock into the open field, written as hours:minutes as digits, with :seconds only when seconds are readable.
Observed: 7:30
